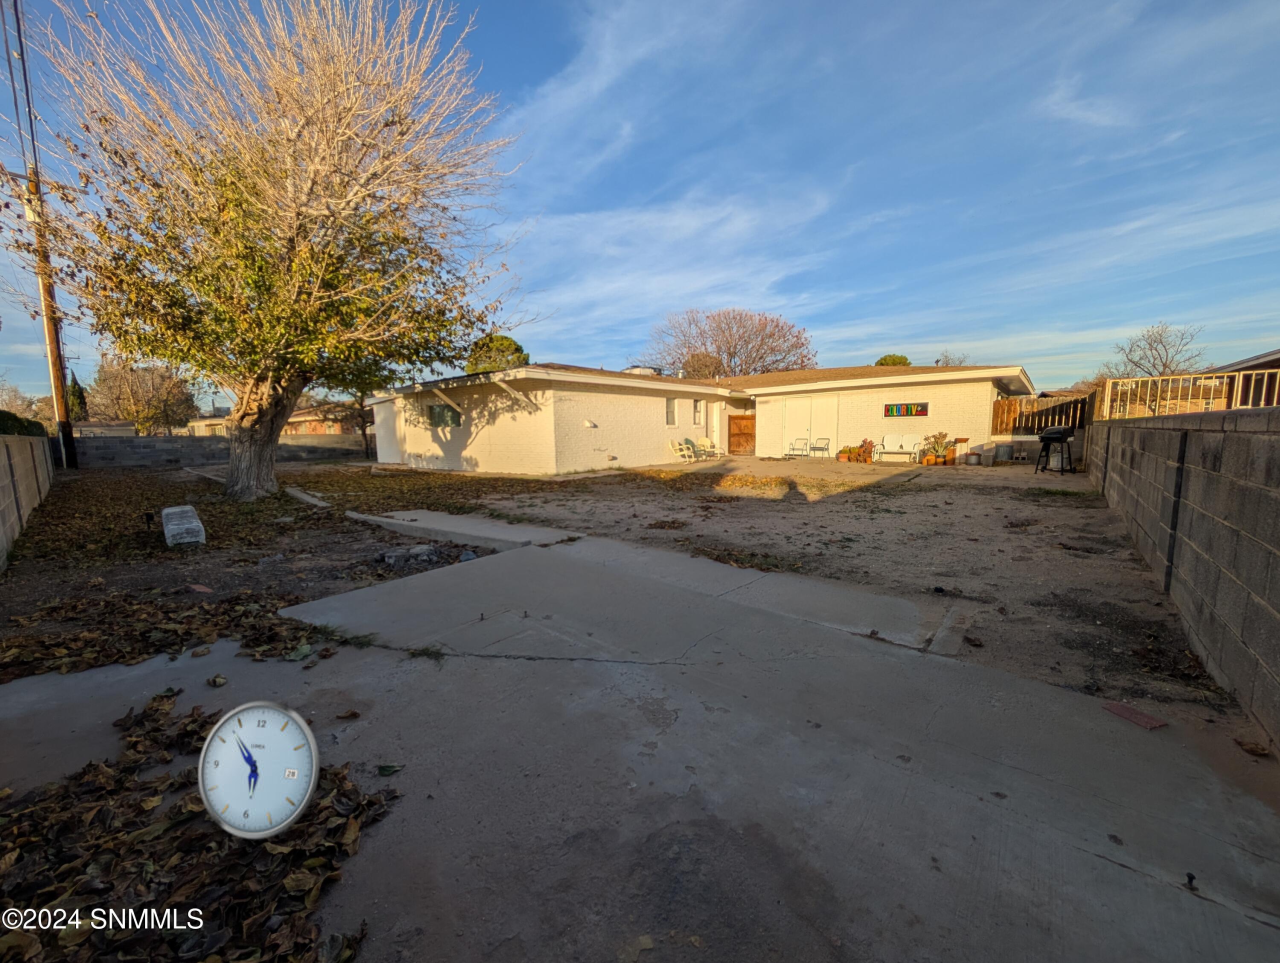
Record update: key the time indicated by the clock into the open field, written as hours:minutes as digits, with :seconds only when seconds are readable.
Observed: 5:53
